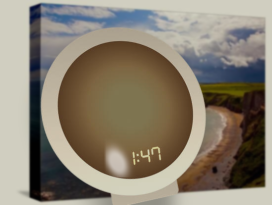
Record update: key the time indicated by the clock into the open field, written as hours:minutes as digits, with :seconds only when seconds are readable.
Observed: 1:47
